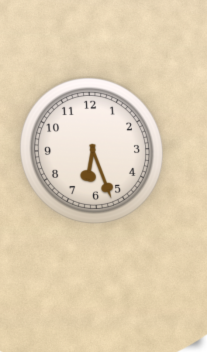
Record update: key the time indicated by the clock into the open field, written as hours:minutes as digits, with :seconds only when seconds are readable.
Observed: 6:27
